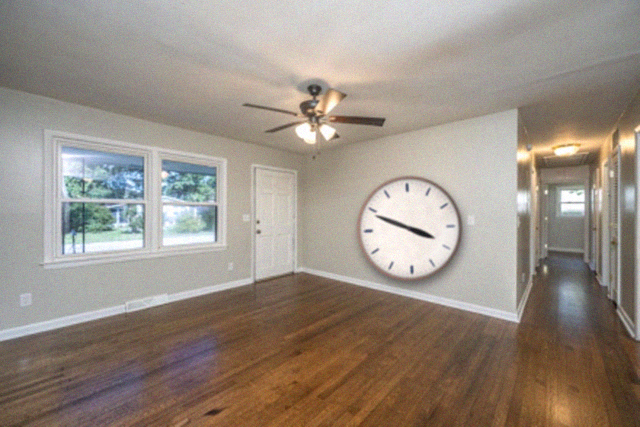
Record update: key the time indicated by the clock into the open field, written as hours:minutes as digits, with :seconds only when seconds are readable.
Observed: 3:49
